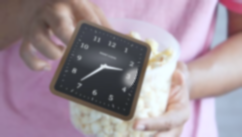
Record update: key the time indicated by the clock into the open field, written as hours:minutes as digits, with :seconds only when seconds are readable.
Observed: 2:36
